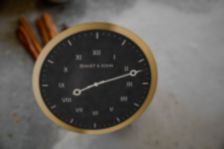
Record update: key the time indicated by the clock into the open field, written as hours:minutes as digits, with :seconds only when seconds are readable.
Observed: 8:12
